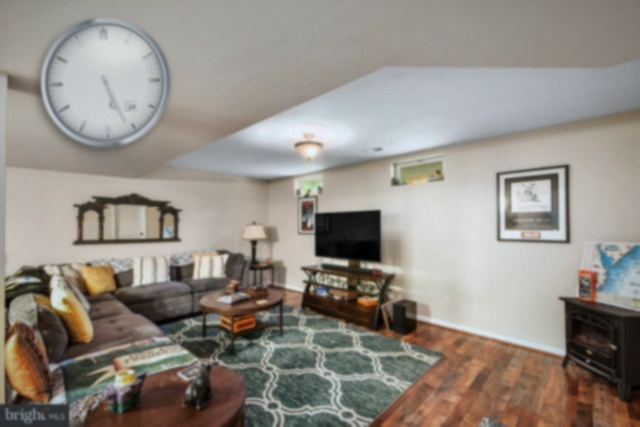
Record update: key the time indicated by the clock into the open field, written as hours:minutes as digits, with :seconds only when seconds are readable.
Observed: 5:26
